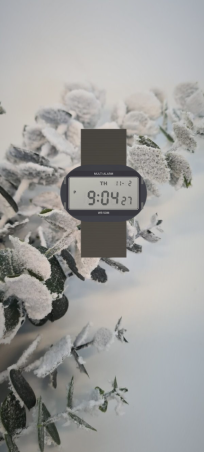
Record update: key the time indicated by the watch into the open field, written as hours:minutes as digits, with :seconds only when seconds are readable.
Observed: 9:04:27
